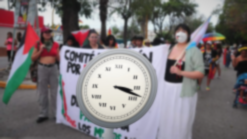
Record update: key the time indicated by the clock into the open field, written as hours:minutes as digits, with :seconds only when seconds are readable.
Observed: 3:18
